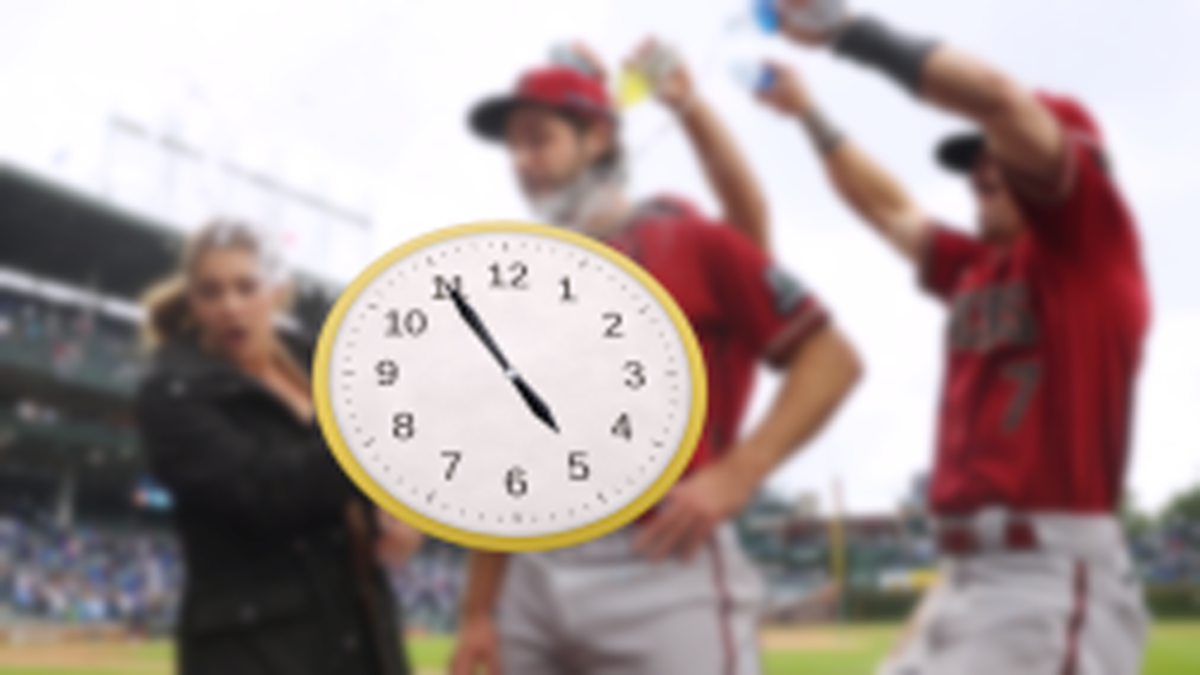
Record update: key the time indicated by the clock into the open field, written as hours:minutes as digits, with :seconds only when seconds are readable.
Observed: 4:55
